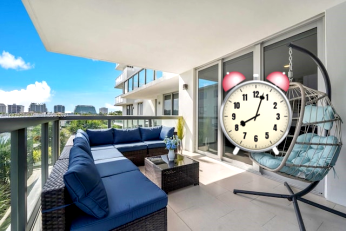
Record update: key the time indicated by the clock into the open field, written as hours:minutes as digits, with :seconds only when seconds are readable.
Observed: 8:03
